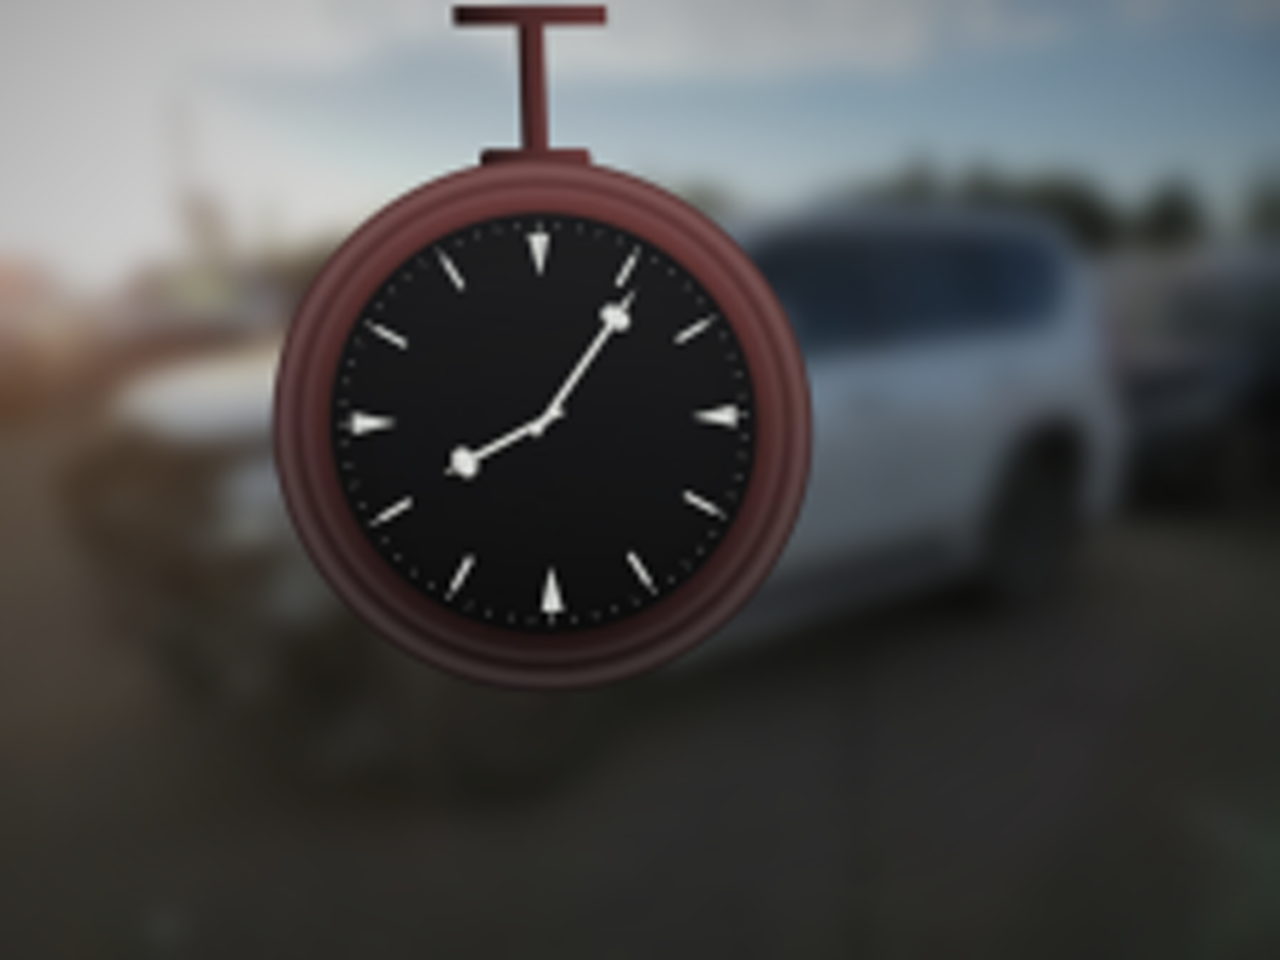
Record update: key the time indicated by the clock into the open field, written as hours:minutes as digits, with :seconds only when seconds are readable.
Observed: 8:06
